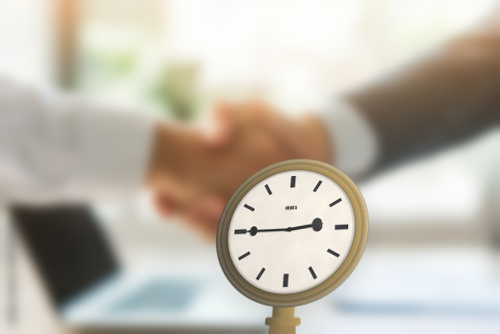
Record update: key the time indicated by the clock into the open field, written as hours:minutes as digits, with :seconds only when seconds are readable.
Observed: 2:45
